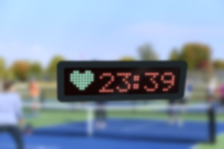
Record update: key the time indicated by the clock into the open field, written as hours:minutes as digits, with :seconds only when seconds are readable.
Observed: 23:39
